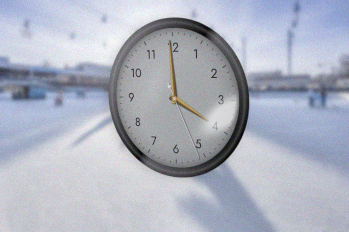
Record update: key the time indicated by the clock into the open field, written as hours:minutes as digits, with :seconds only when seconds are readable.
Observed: 3:59:26
